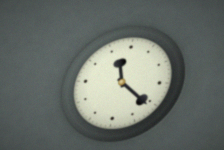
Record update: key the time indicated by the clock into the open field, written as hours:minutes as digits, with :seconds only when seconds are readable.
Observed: 11:21
